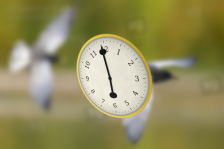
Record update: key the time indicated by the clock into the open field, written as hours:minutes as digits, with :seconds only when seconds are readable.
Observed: 5:59
